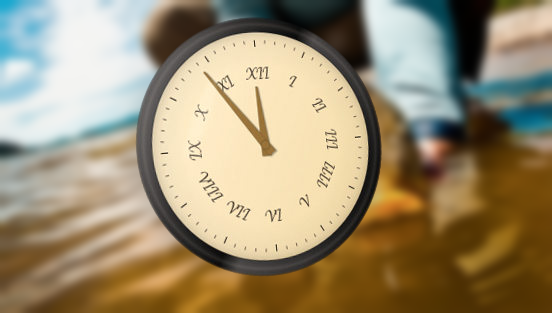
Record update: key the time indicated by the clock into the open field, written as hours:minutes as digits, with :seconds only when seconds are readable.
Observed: 11:54
